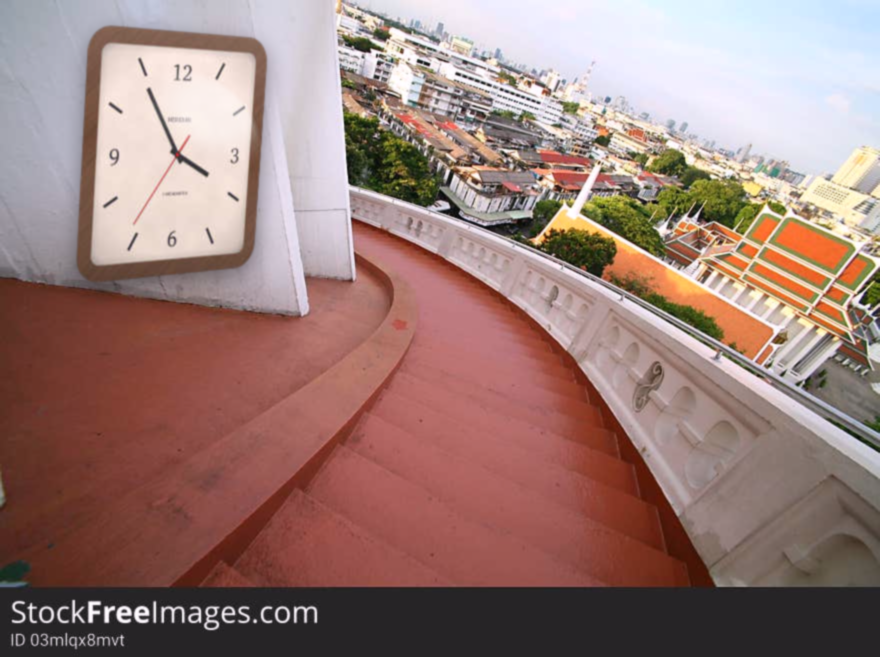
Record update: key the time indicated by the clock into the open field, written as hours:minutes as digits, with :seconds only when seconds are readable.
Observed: 3:54:36
